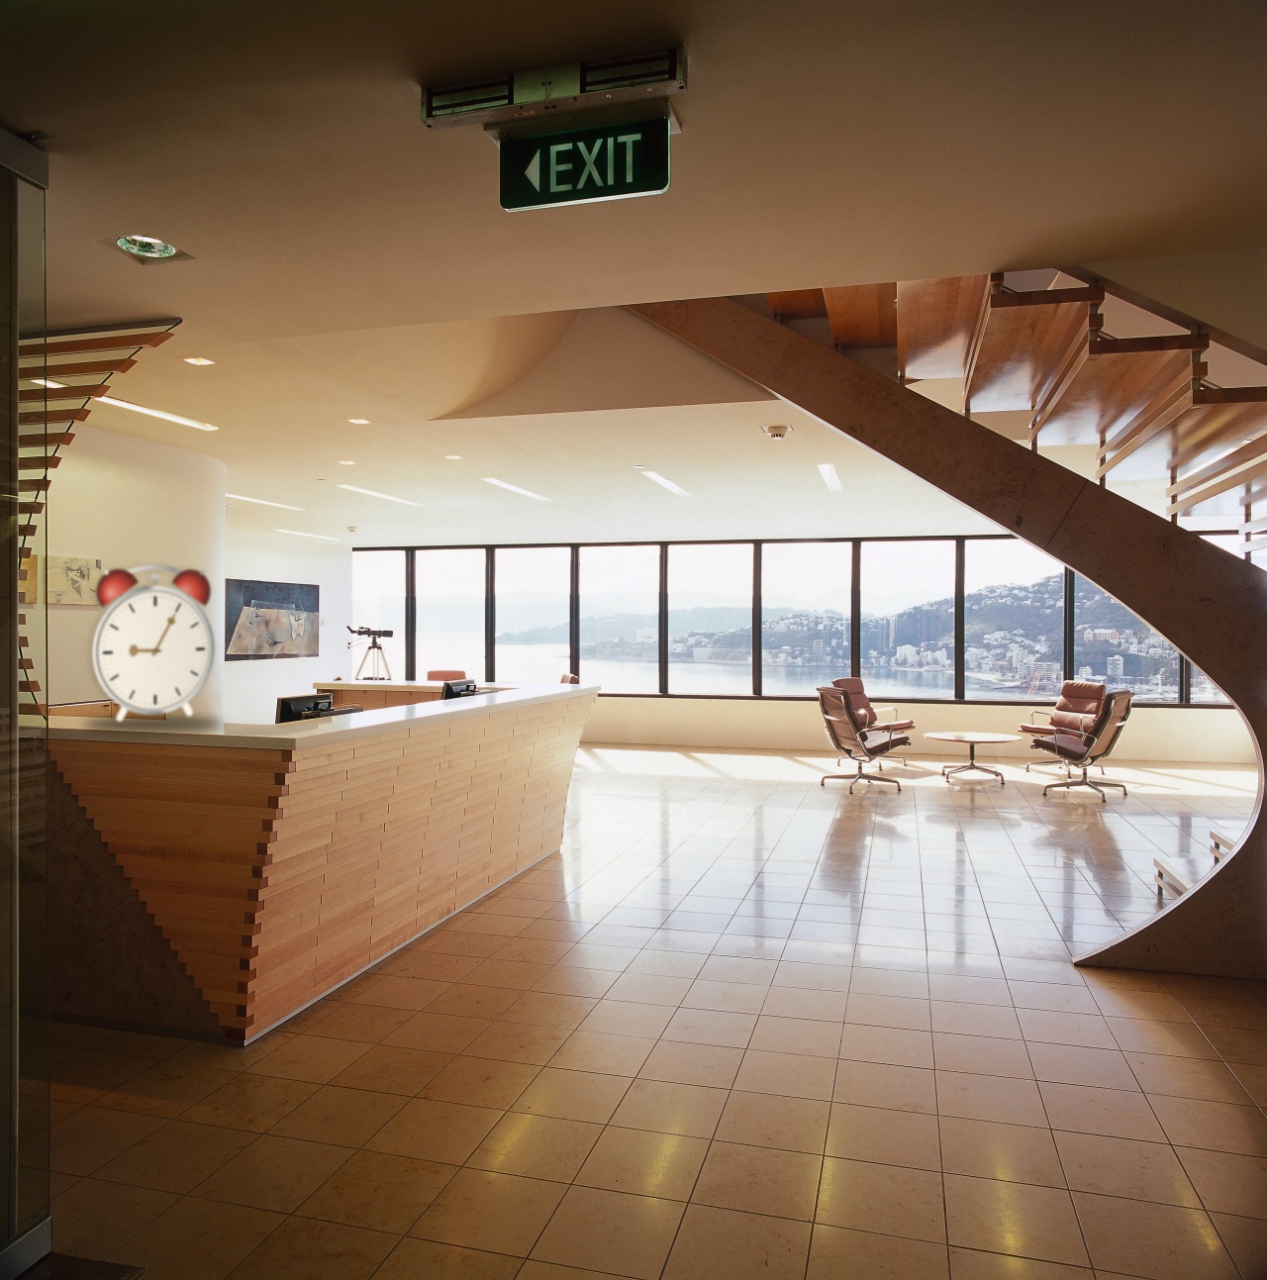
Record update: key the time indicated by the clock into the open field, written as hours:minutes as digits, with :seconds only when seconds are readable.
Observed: 9:05
